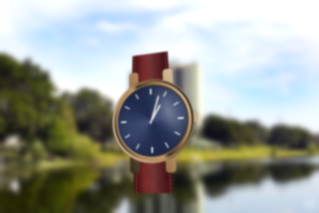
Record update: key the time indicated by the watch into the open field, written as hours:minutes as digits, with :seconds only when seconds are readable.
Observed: 1:03
